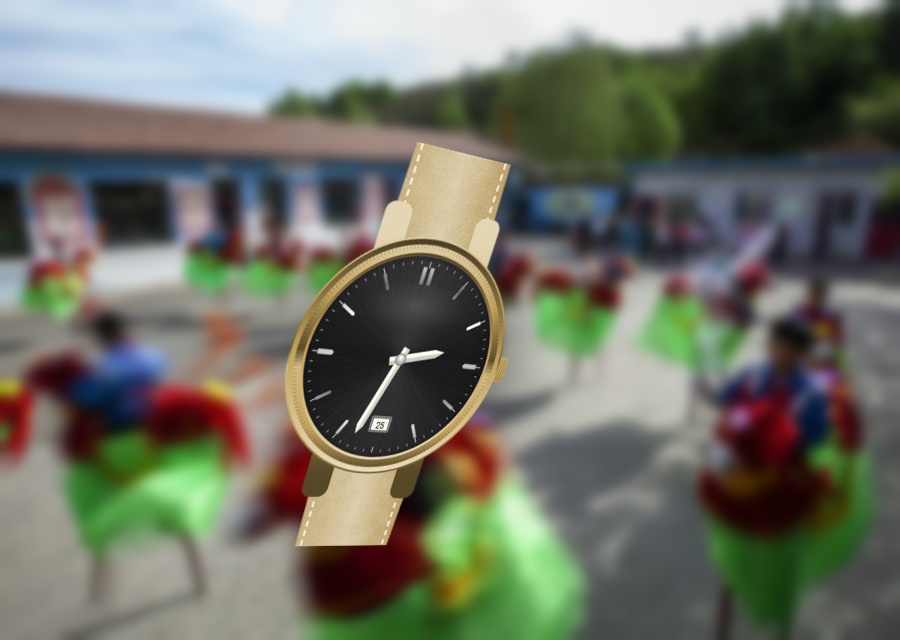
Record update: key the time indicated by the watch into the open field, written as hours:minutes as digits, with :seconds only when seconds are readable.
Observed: 2:33
